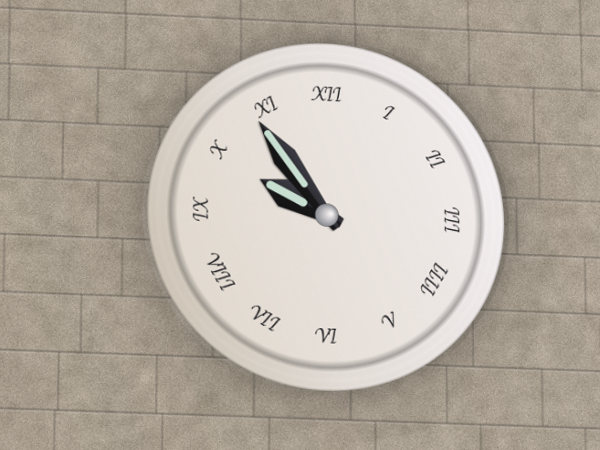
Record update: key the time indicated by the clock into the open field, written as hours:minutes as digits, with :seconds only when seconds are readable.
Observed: 9:54
